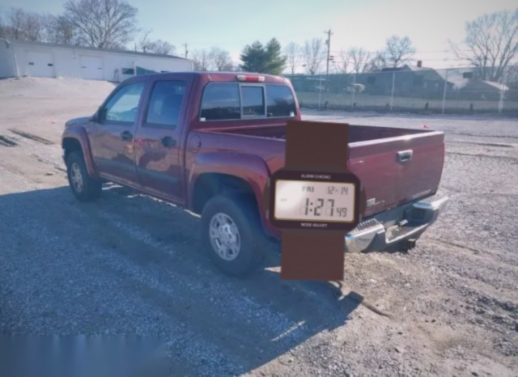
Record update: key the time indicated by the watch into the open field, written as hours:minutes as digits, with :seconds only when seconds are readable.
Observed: 1:27
